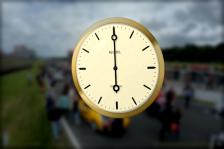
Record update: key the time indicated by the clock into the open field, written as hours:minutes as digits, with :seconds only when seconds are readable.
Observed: 6:00
